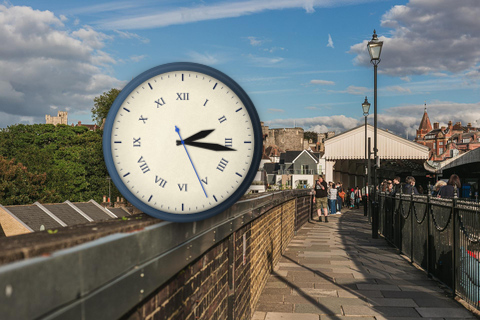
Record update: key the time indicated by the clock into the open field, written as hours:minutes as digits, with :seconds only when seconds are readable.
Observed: 2:16:26
